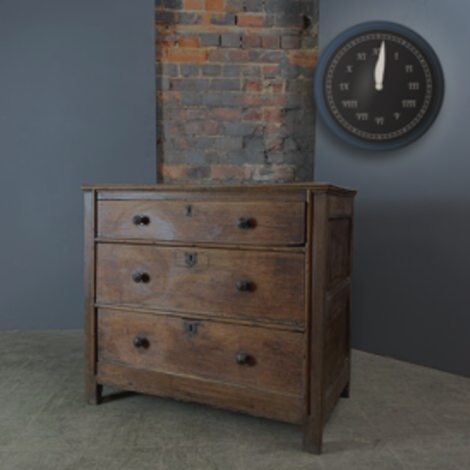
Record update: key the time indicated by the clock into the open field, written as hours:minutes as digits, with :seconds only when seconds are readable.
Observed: 12:01
